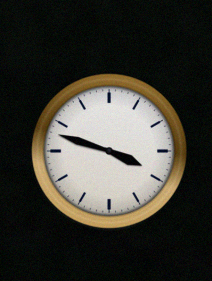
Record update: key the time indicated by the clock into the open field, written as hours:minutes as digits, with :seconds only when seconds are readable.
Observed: 3:48
